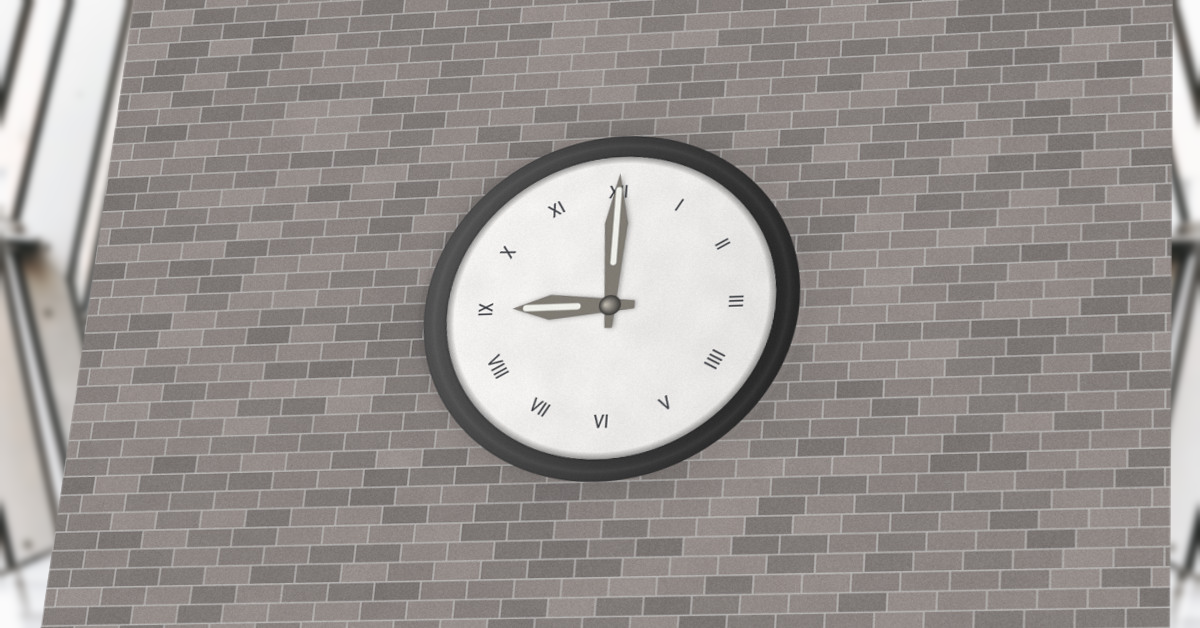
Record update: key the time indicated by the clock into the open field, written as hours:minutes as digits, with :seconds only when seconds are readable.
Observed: 9:00
